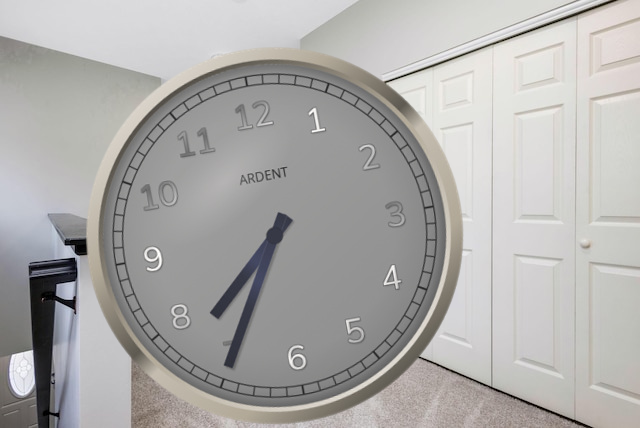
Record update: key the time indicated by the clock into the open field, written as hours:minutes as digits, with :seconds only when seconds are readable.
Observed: 7:35
